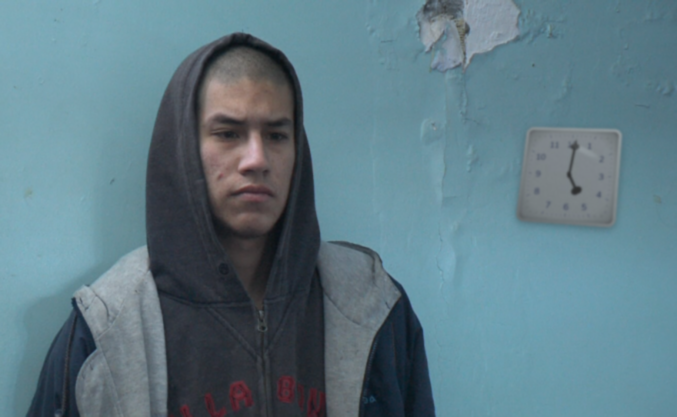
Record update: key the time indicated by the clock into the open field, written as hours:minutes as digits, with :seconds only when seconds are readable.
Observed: 5:01
